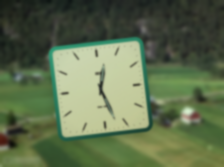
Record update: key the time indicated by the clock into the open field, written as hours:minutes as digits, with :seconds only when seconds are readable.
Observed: 12:27
